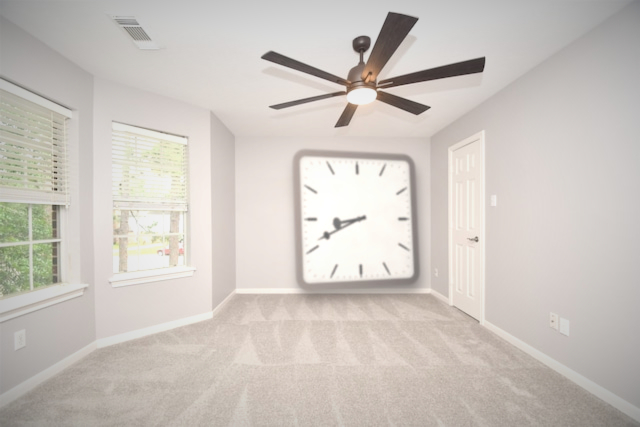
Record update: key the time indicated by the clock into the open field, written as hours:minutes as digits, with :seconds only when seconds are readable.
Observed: 8:41
